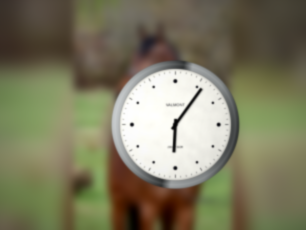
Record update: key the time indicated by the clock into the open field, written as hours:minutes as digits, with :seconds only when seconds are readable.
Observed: 6:06
